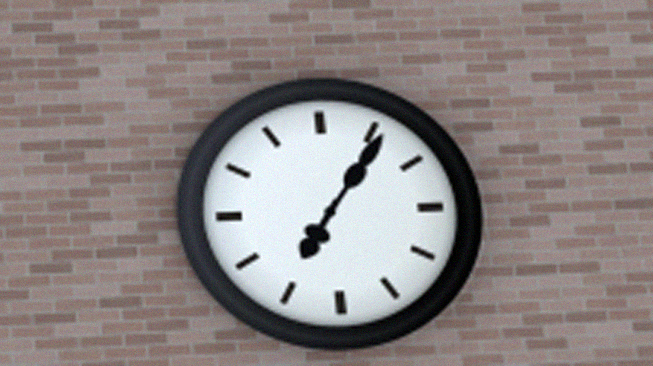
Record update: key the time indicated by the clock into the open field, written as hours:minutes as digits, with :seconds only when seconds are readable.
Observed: 7:06
